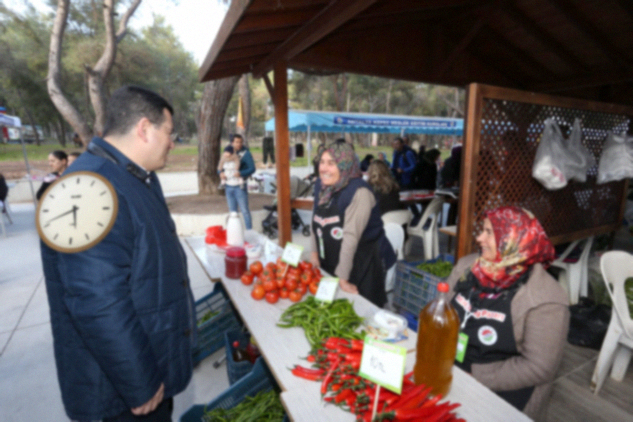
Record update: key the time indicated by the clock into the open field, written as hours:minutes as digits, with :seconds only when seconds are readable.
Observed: 5:41
